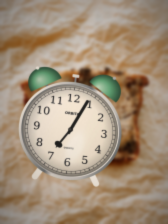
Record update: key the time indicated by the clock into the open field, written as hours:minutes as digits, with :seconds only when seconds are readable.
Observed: 7:04
